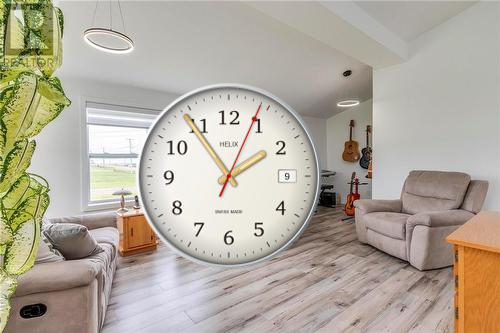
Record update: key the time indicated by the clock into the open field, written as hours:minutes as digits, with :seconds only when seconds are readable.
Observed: 1:54:04
